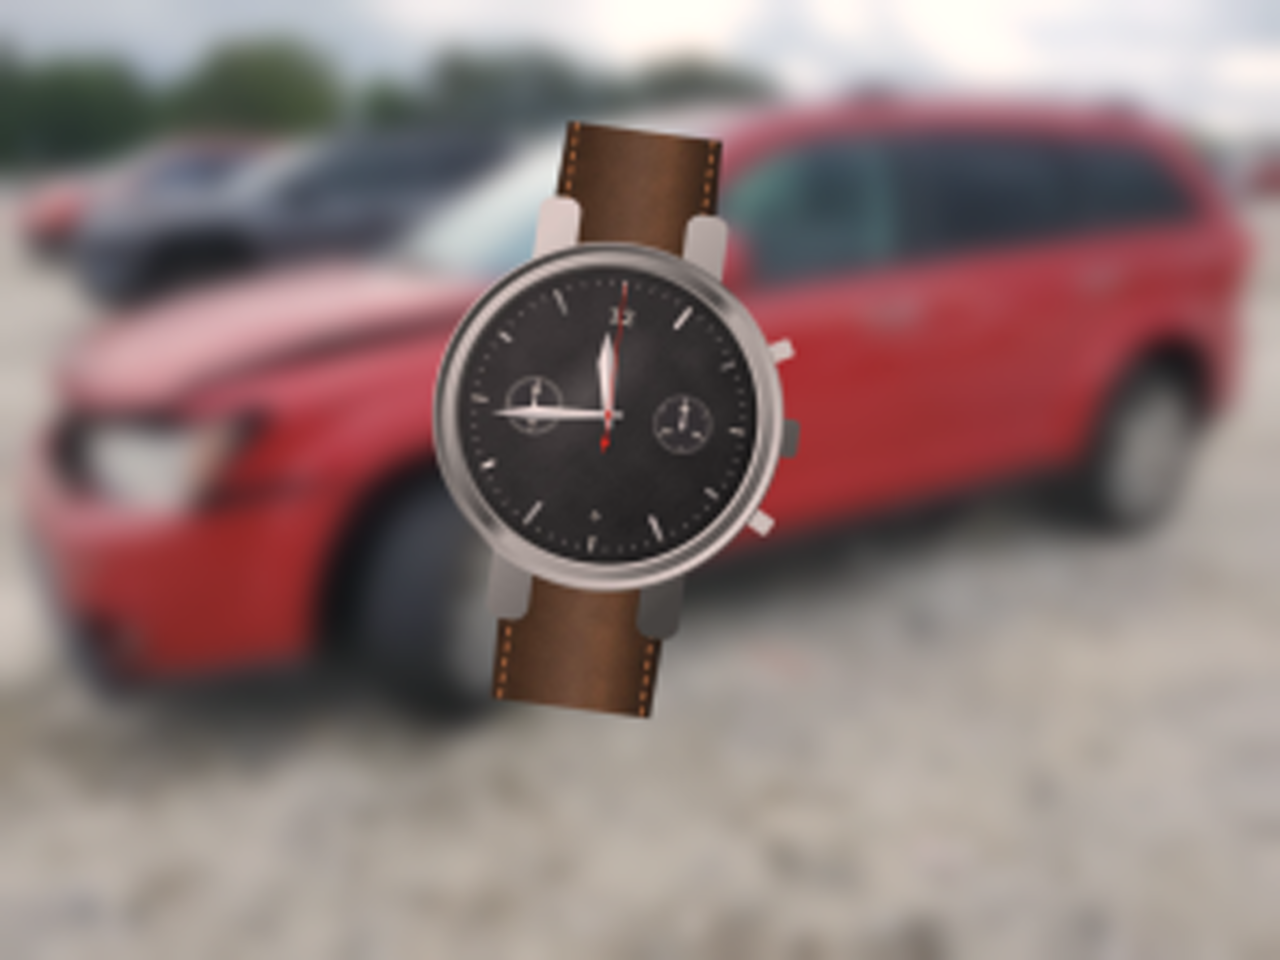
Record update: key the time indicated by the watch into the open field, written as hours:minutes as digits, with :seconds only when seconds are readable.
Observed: 11:44
